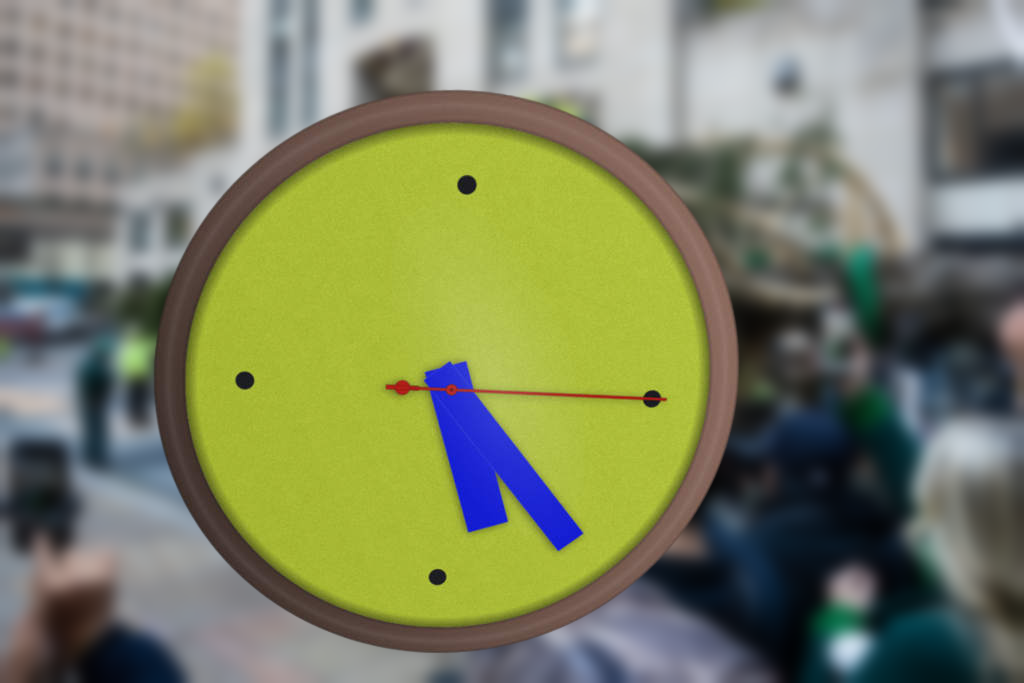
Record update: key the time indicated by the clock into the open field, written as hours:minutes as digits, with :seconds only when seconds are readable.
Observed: 5:23:15
